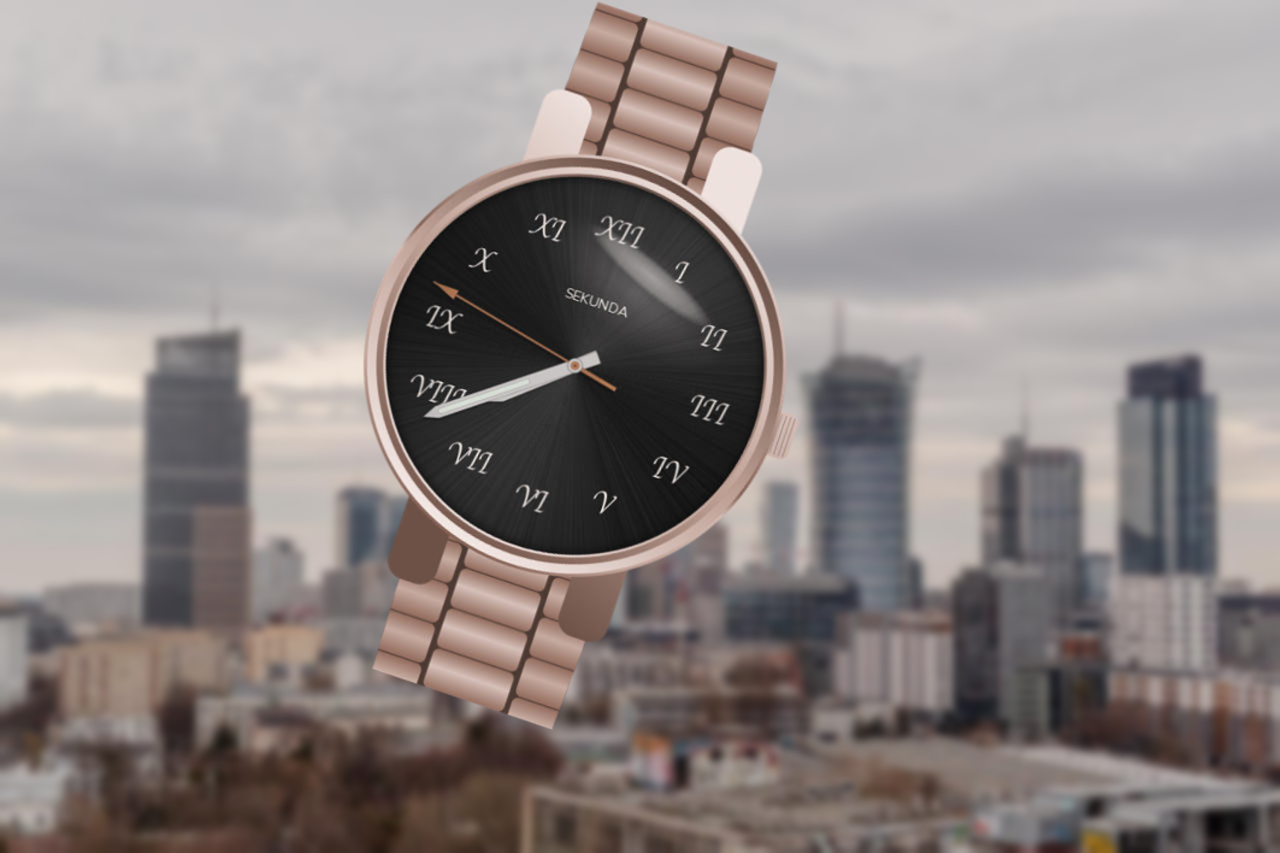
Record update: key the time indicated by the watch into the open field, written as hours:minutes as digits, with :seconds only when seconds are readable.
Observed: 7:38:47
